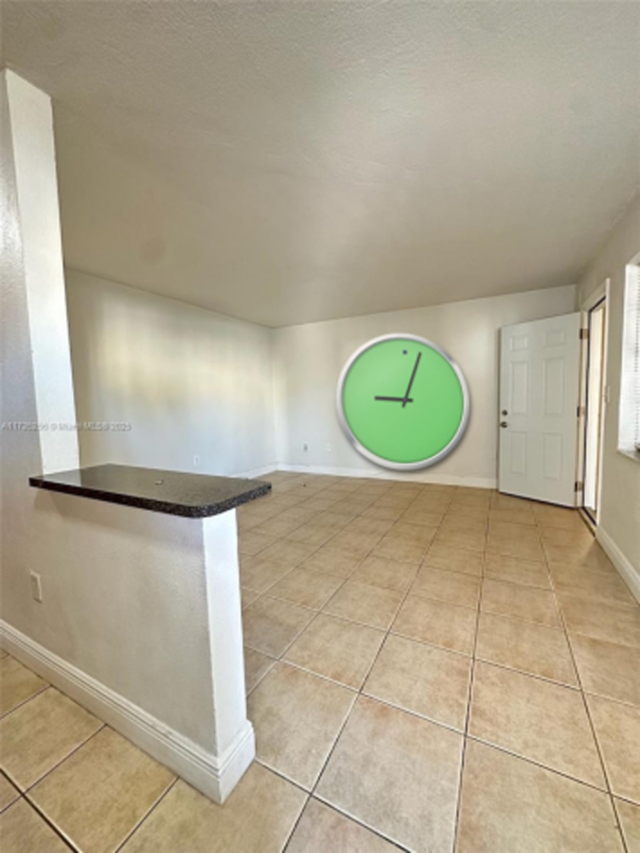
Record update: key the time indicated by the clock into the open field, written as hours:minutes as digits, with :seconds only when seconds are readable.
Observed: 9:03
